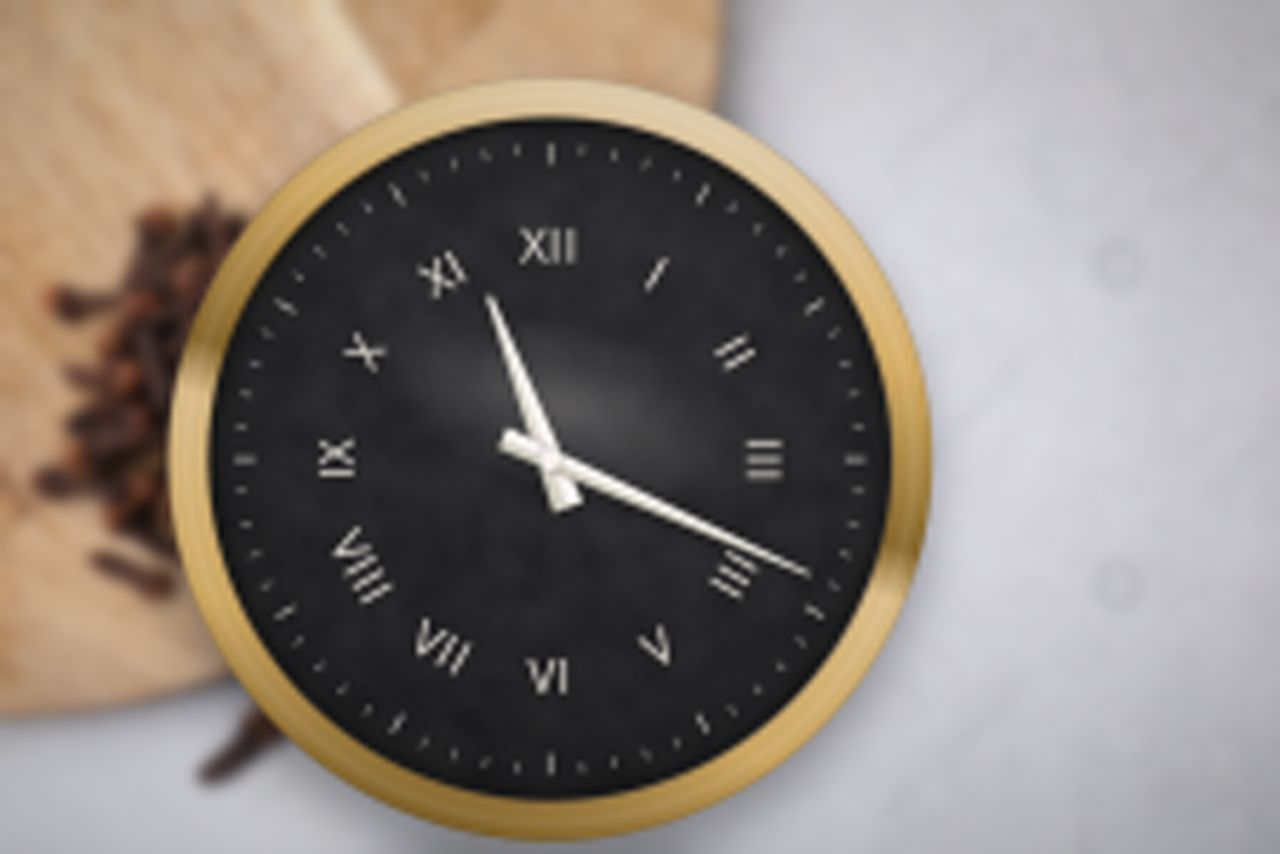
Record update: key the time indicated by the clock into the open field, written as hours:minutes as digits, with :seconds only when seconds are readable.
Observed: 11:19
